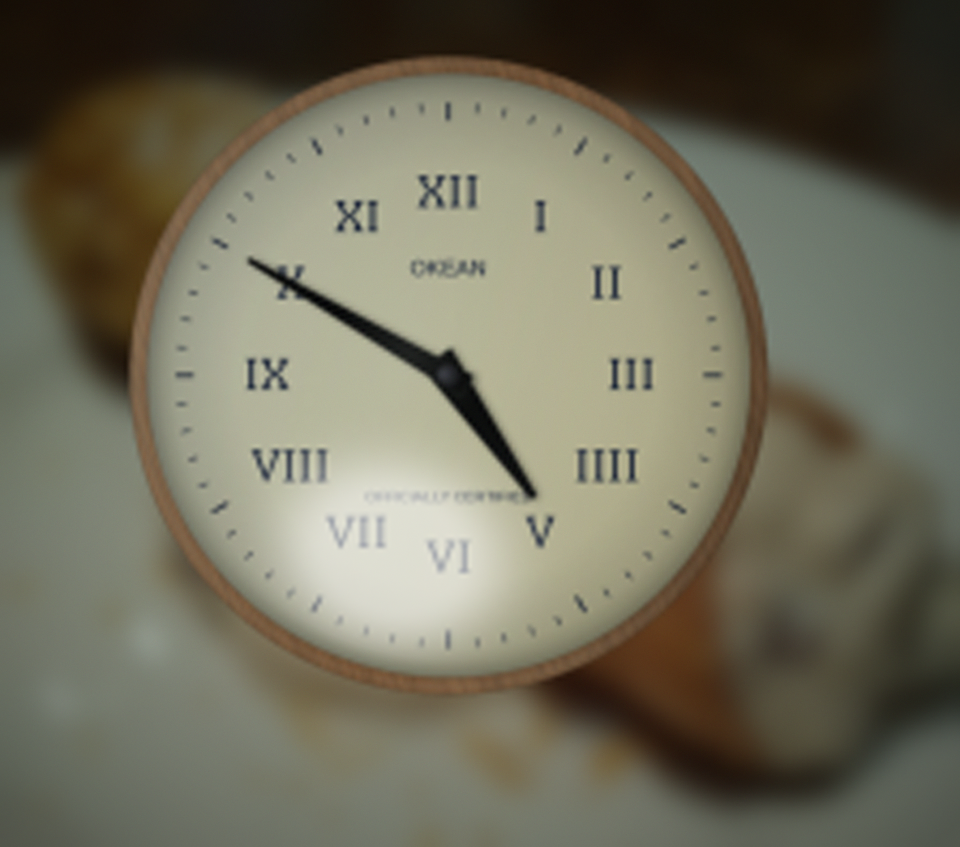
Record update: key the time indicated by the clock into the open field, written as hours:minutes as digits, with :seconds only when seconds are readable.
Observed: 4:50
